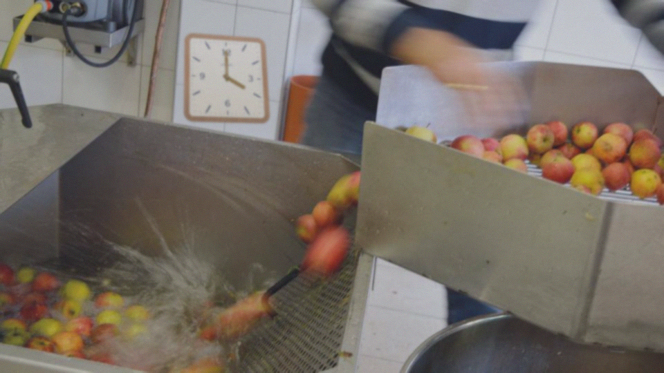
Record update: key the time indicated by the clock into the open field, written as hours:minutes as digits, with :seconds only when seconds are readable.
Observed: 4:00
